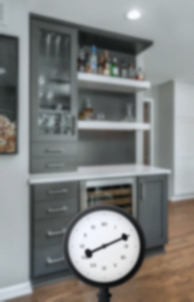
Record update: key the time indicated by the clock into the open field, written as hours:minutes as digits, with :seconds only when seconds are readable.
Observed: 8:11
